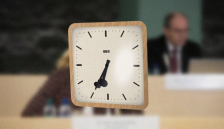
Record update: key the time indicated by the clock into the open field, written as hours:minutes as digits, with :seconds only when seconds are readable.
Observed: 6:35
